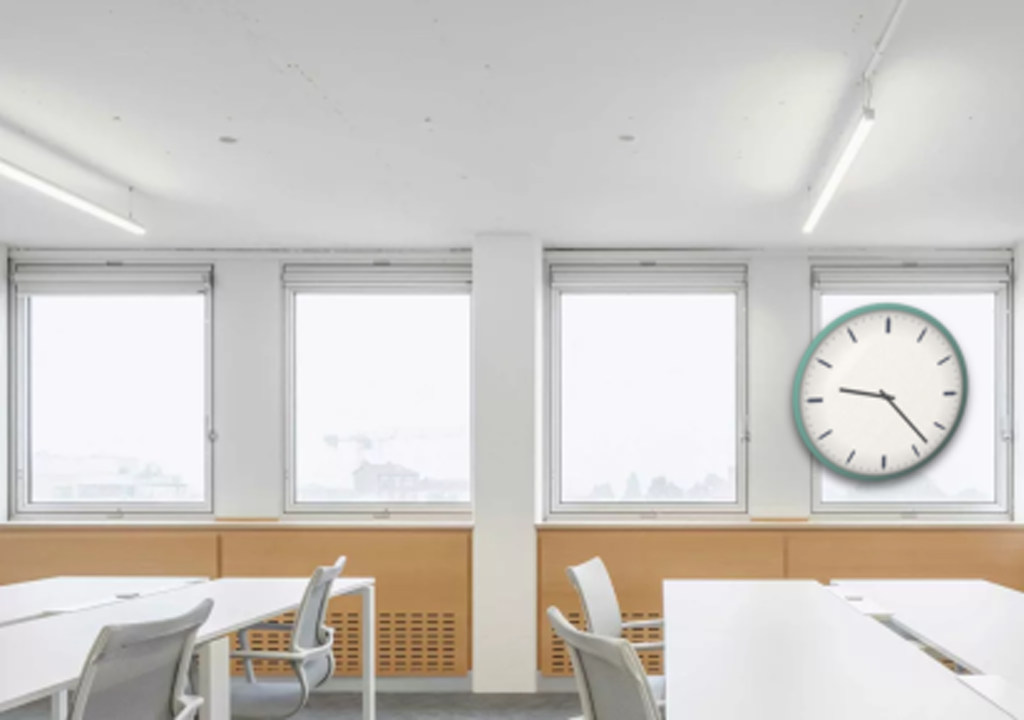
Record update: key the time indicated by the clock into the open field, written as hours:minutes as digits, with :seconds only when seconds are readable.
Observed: 9:23
